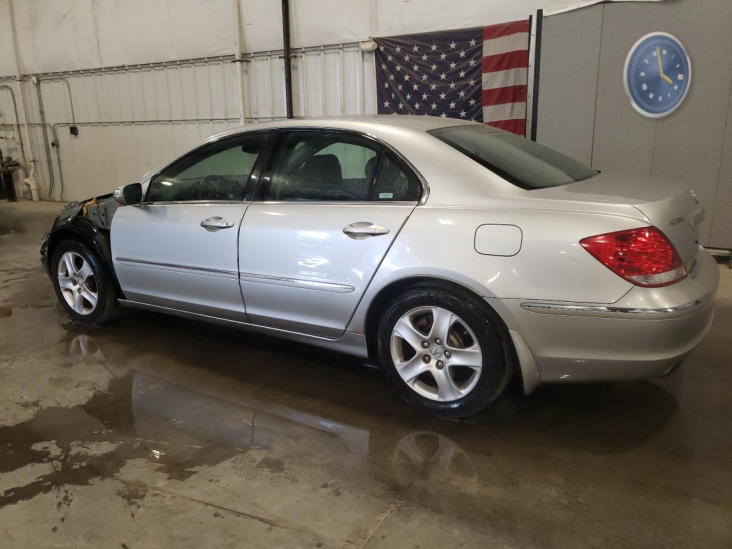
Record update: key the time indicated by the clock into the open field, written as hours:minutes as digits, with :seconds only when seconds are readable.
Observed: 3:57
